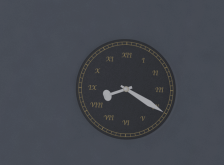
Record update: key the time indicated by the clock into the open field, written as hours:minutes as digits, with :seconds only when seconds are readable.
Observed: 8:20
